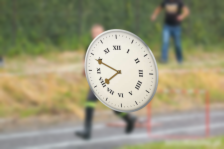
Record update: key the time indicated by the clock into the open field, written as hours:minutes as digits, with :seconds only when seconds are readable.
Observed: 7:49
